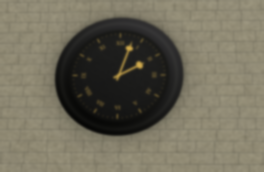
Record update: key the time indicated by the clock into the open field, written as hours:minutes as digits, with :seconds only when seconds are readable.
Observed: 2:03
